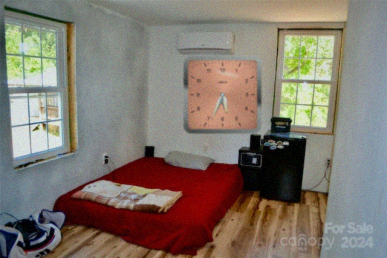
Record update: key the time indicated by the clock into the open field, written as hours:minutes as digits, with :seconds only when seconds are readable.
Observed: 5:34
